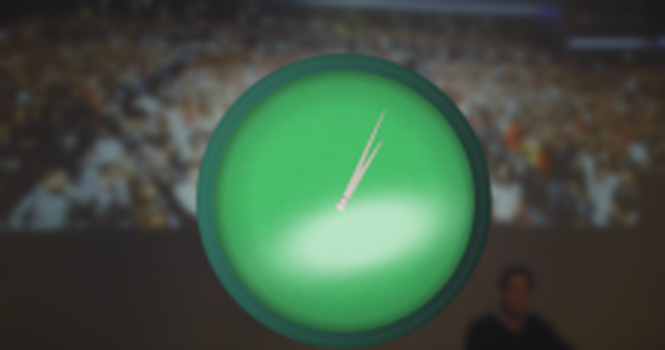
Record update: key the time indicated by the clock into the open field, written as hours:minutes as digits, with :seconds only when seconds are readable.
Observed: 1:04
